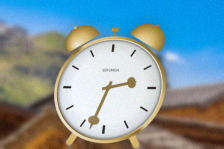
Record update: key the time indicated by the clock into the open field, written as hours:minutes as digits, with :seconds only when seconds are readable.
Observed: 2:33
